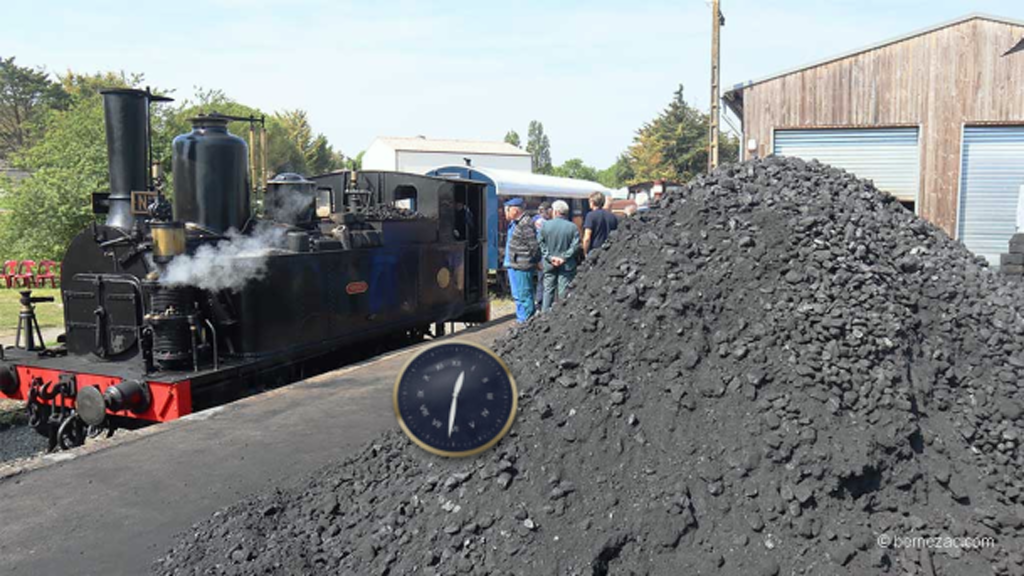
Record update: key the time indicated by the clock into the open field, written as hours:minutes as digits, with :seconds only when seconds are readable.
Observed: 12:31
